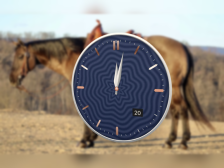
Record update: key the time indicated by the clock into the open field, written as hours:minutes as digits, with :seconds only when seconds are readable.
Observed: 12:02
